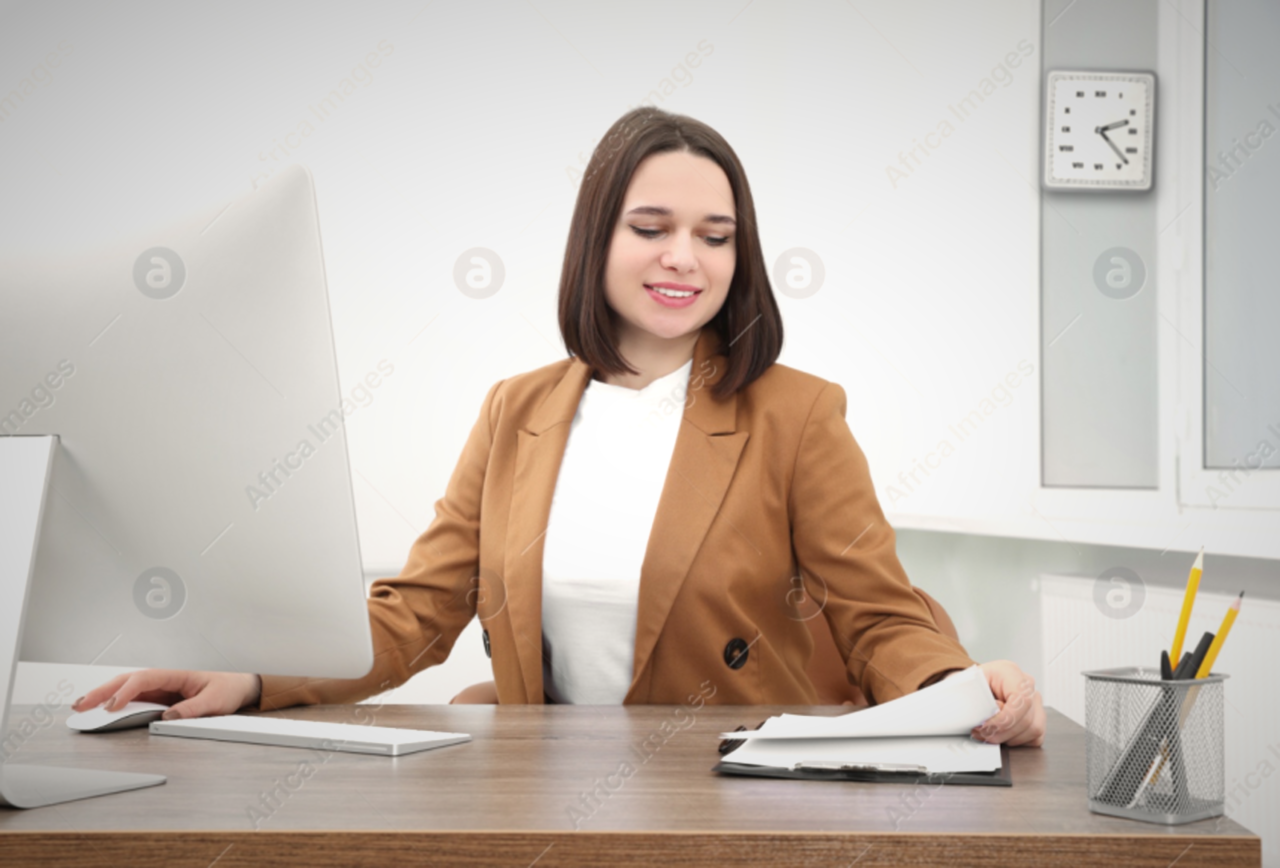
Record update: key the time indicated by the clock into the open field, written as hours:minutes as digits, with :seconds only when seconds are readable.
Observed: 2:23
